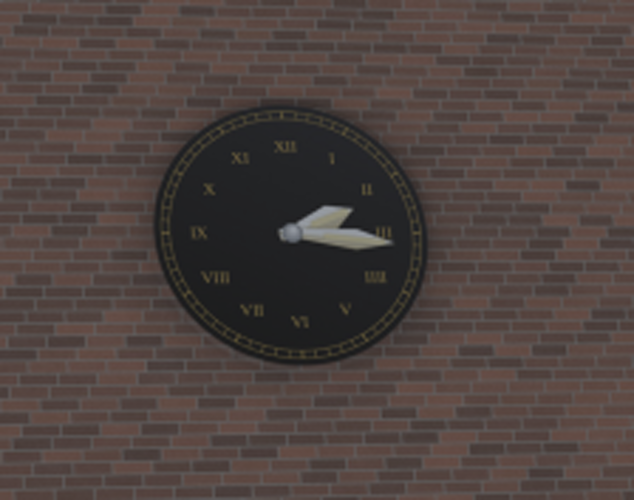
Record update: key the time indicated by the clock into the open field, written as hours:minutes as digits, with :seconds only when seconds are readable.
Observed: 2:16
